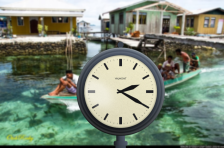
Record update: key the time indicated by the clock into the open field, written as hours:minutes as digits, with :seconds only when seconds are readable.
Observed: 2:20
